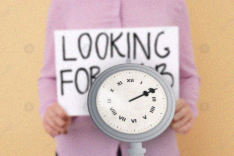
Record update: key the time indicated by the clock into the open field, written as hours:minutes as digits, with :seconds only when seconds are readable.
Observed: 2:11
